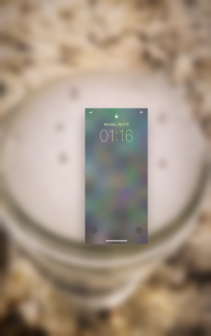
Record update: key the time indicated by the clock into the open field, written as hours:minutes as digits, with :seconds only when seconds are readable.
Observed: 1:16
